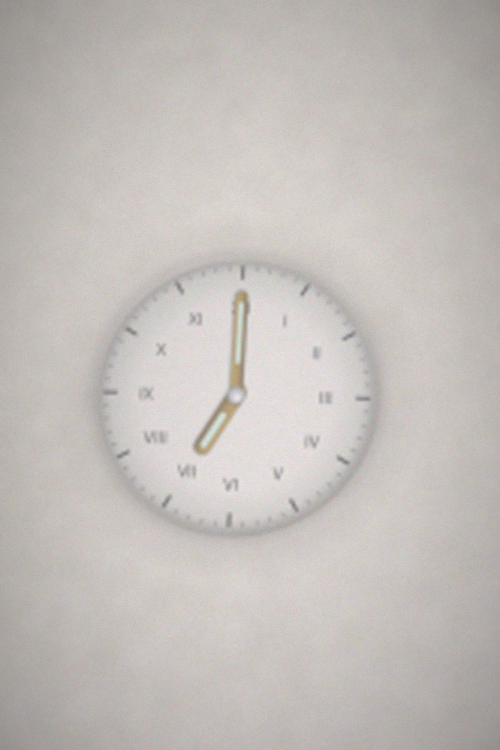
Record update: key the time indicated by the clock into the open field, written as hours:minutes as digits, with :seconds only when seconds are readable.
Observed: 7:00
